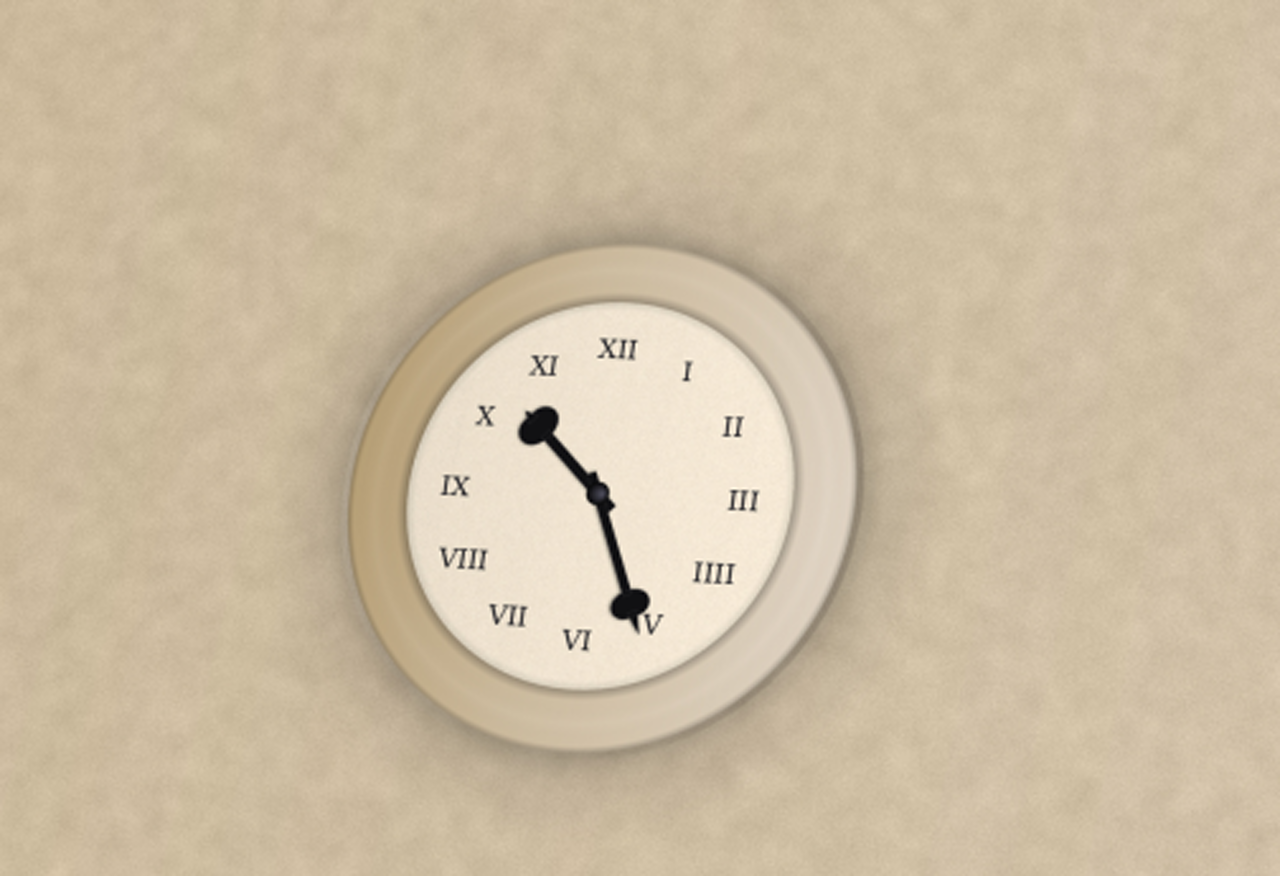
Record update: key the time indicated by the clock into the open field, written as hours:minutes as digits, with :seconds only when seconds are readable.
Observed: 10:26
